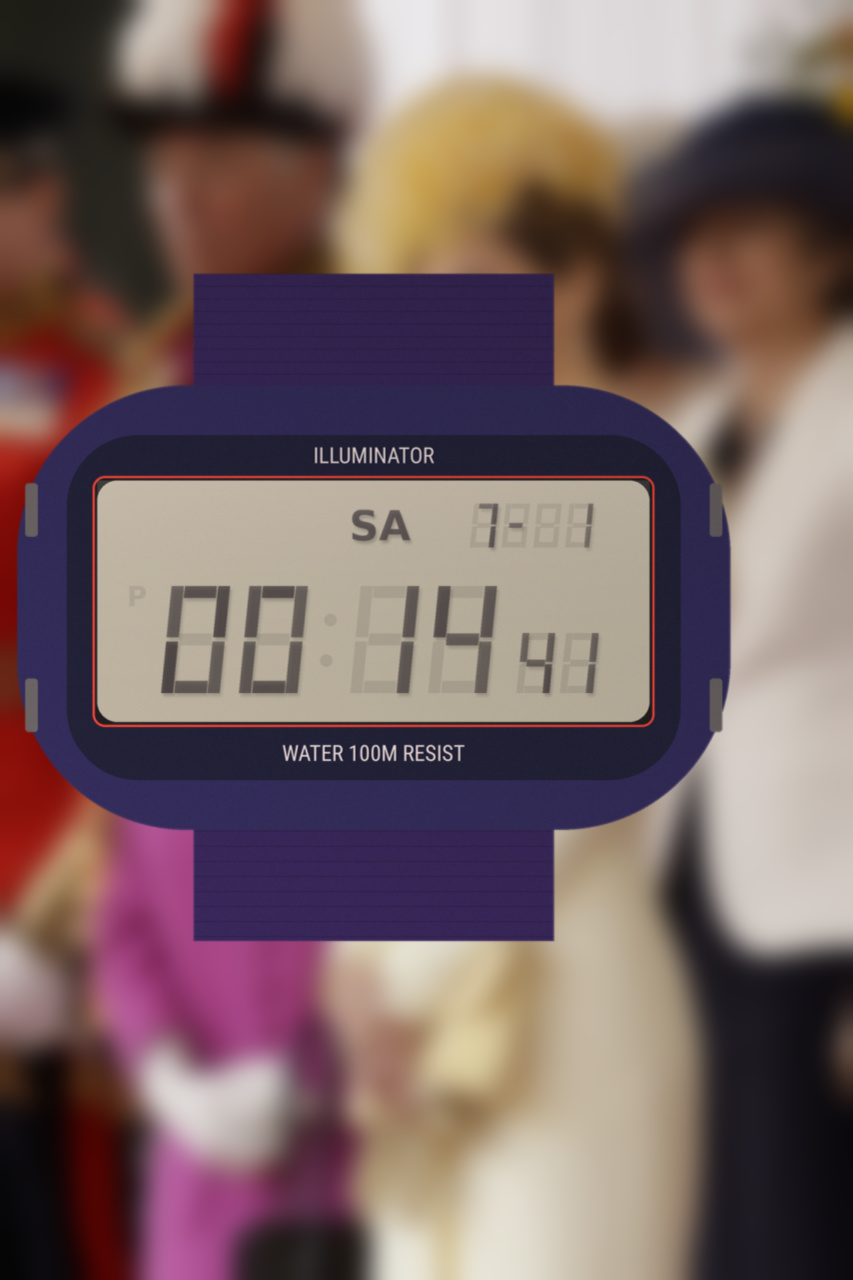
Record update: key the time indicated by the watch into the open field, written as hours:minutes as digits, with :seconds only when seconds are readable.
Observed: 0:14:41
